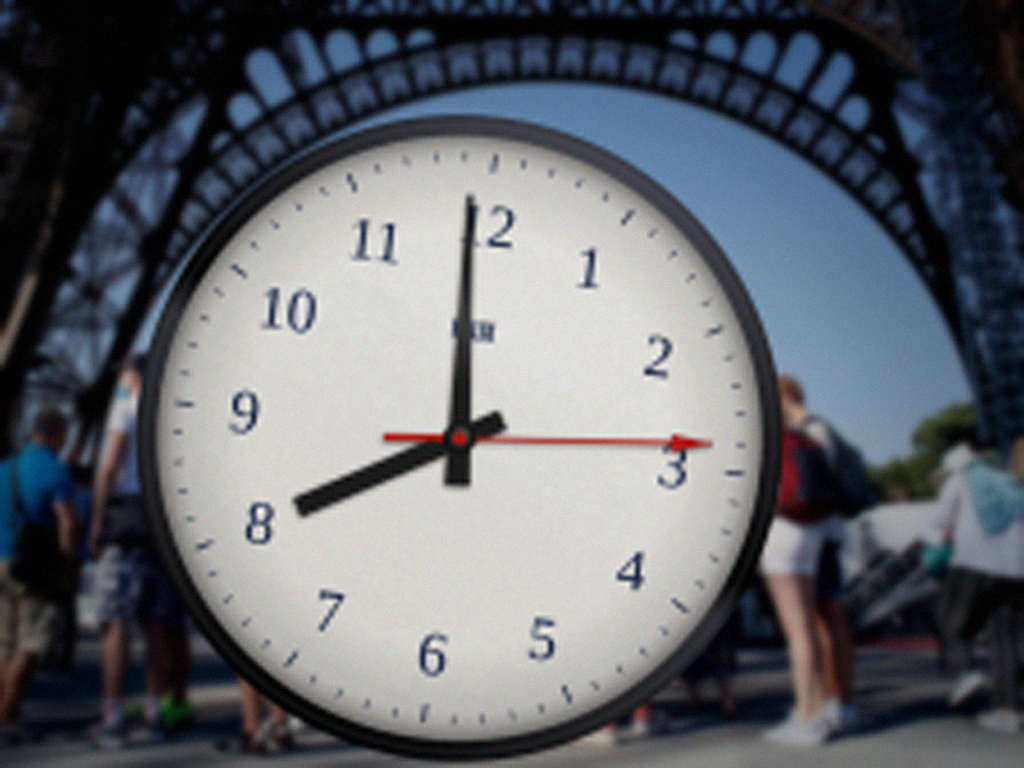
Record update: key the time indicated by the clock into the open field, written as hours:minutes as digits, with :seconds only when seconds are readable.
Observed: 7:59:14
